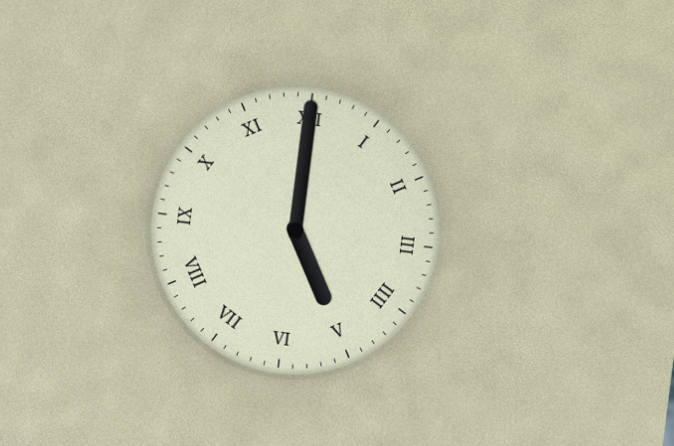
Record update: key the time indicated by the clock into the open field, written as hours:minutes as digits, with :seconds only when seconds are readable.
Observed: 5:00
